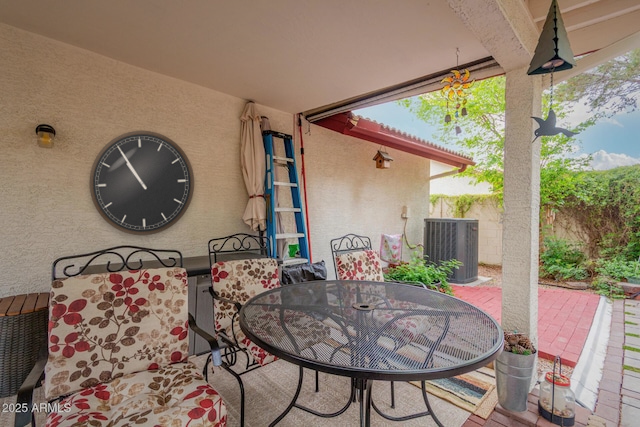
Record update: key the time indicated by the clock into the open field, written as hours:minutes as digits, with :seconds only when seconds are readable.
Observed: 10:55
